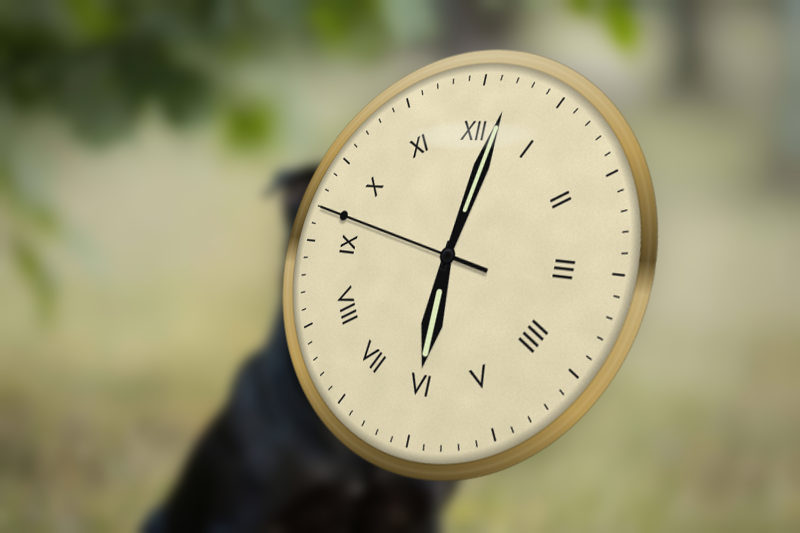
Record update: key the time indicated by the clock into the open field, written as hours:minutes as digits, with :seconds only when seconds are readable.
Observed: 6:01:47
